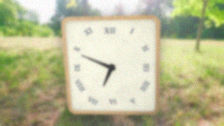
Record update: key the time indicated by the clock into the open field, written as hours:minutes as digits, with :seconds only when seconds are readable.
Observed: 6:49
